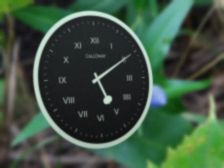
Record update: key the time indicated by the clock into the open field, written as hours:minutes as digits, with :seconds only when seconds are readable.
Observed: 5:10
